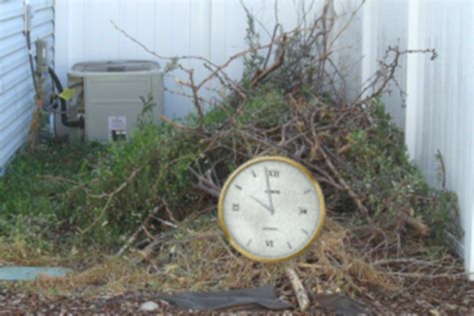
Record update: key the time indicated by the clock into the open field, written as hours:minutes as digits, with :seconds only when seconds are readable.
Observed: 9:58
